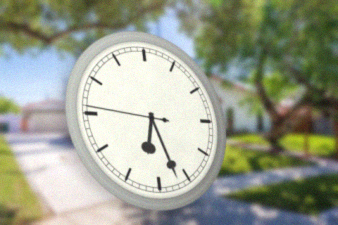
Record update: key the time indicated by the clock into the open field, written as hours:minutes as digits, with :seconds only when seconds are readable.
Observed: 6:26:46
